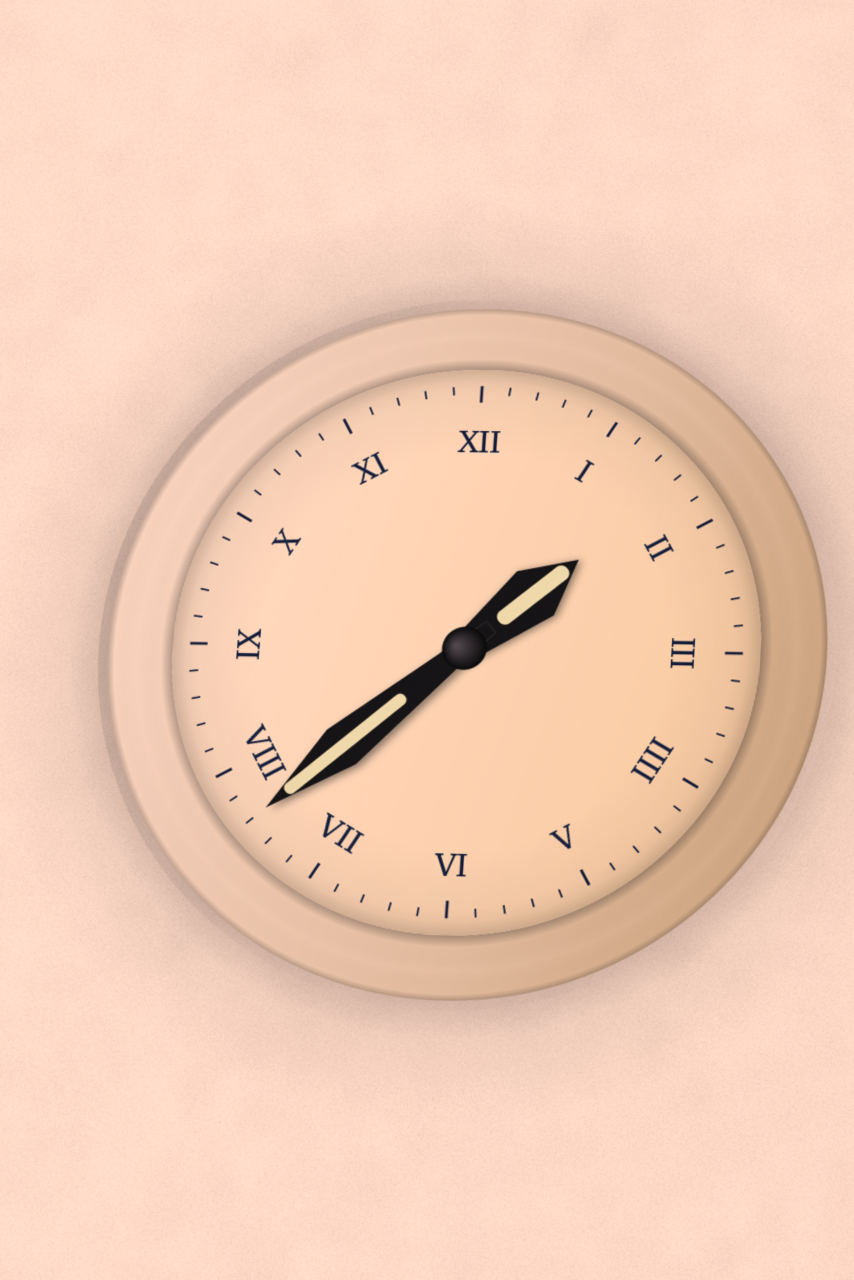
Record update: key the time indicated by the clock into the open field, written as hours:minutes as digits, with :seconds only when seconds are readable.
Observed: 1:38
